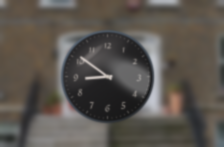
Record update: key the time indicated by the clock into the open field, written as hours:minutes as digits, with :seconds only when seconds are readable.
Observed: 8:51
